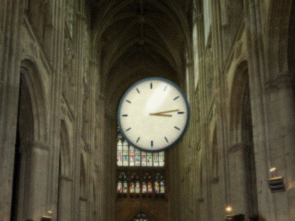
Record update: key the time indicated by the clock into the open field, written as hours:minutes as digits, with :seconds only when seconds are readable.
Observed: 3:14
